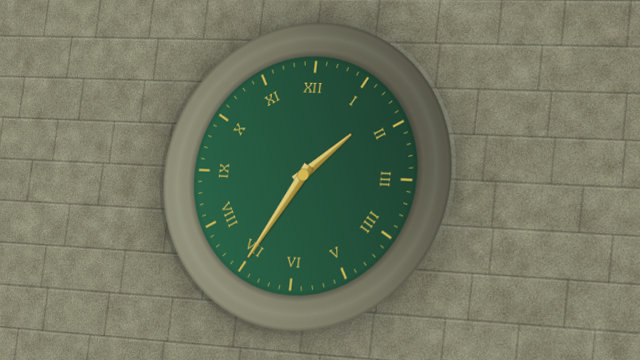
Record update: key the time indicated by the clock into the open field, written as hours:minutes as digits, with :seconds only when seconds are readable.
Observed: 1:35
